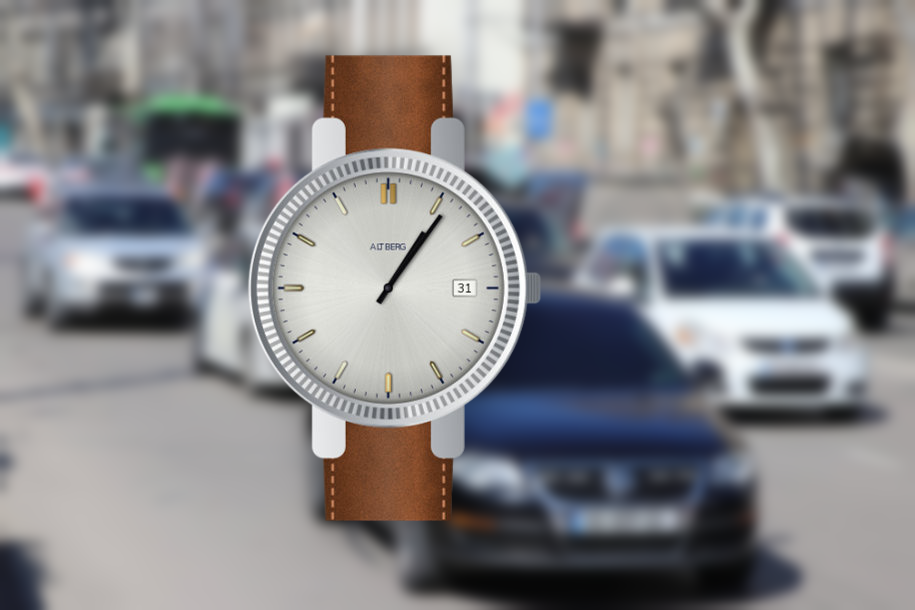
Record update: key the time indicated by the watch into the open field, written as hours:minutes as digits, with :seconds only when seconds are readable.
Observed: 1:06
